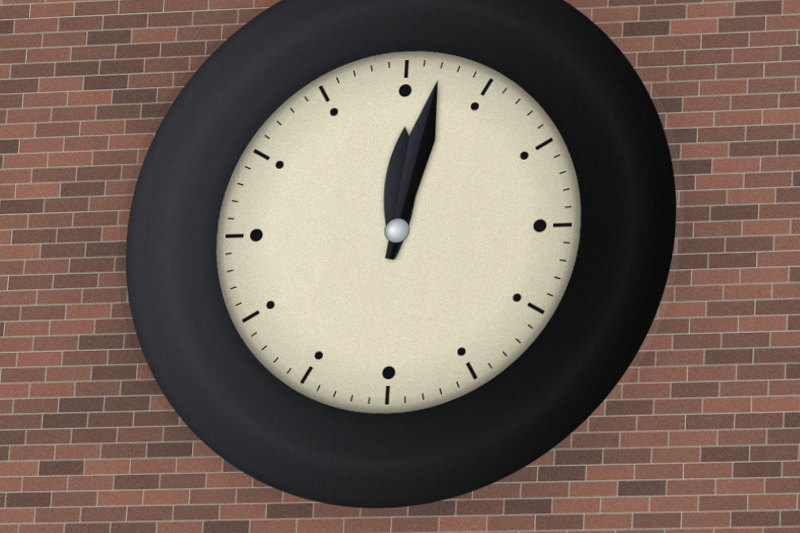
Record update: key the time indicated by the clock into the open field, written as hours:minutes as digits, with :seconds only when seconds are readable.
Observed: 12:02
